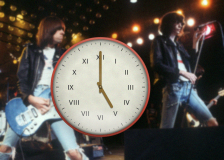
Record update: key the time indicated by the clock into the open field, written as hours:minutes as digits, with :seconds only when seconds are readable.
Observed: 5:00
